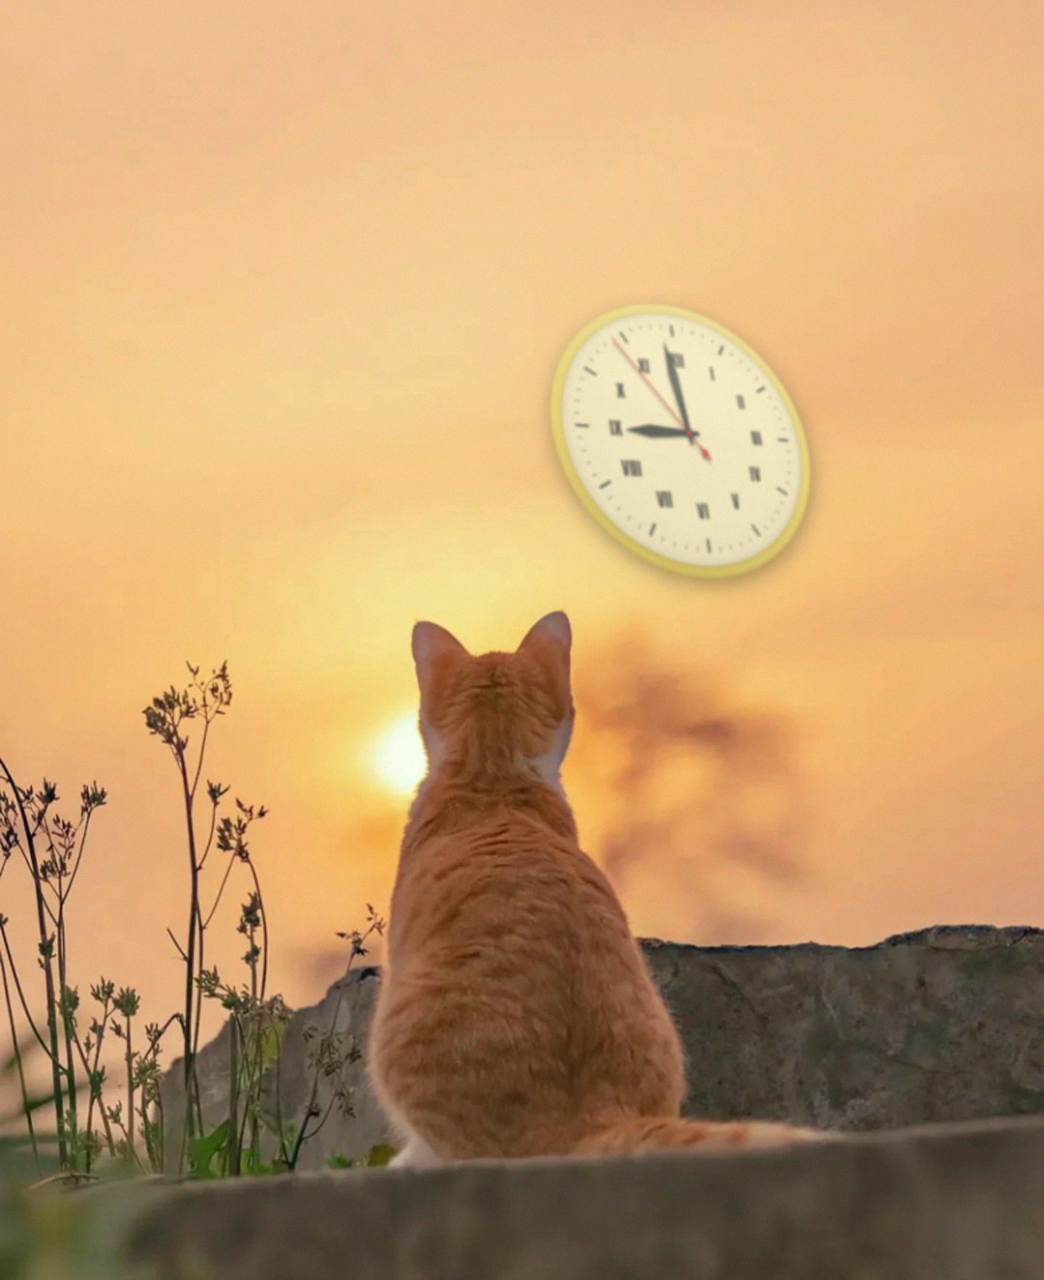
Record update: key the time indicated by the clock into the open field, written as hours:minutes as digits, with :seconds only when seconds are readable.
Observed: 8:58:54
